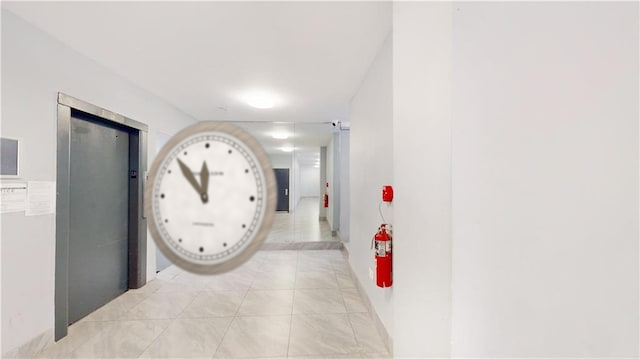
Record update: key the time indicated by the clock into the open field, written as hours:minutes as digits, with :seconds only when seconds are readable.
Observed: 11:53
